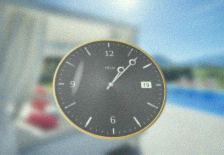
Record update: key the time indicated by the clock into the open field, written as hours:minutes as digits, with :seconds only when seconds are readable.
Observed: 1:07
